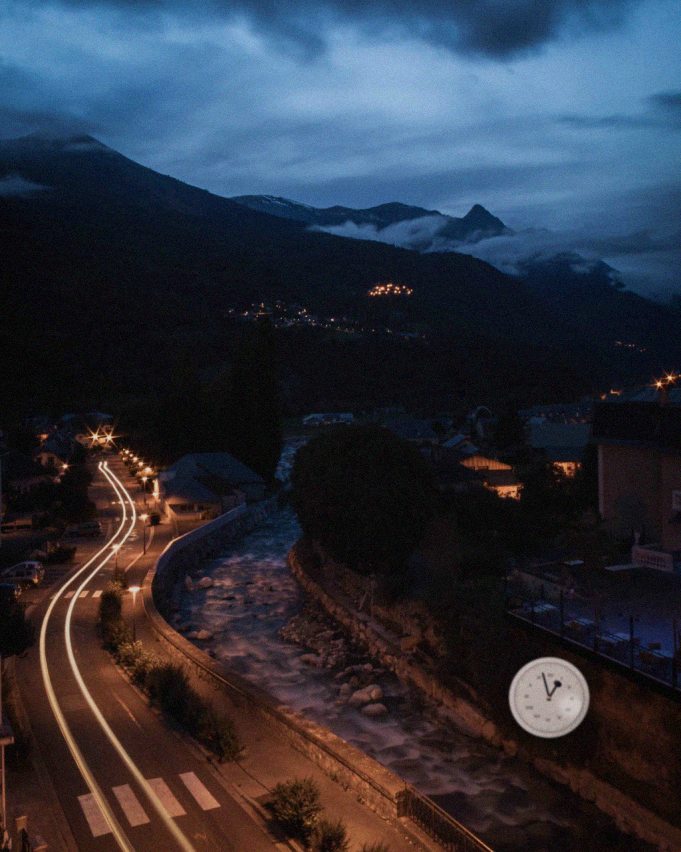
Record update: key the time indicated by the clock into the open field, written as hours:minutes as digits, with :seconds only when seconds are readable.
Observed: 12:57
